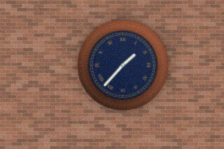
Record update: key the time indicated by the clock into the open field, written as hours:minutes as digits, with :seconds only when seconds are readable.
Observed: 1:37
